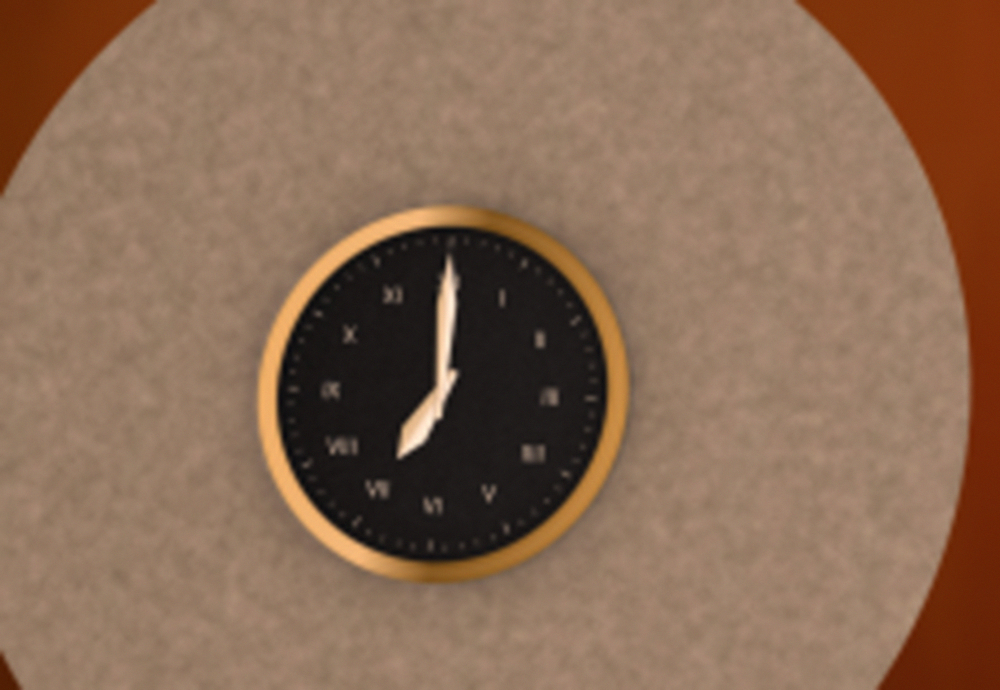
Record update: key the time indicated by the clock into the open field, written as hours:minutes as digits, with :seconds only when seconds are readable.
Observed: 7:00
